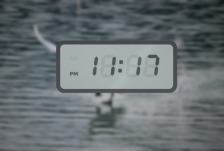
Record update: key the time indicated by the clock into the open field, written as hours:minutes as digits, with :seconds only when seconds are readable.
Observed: 11:17
